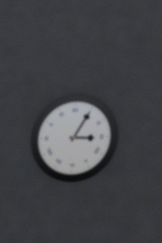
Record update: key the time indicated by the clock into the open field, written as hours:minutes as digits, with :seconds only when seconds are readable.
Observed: 3:05
